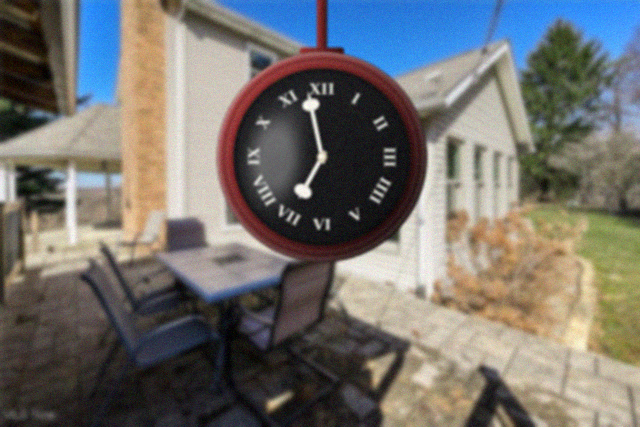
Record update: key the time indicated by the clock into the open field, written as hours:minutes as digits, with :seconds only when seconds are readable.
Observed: 6:58
